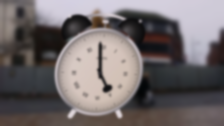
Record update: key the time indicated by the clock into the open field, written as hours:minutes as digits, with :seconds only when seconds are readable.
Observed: 4:59
